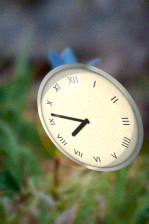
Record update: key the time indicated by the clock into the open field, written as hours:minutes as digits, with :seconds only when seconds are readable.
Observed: 7:47
